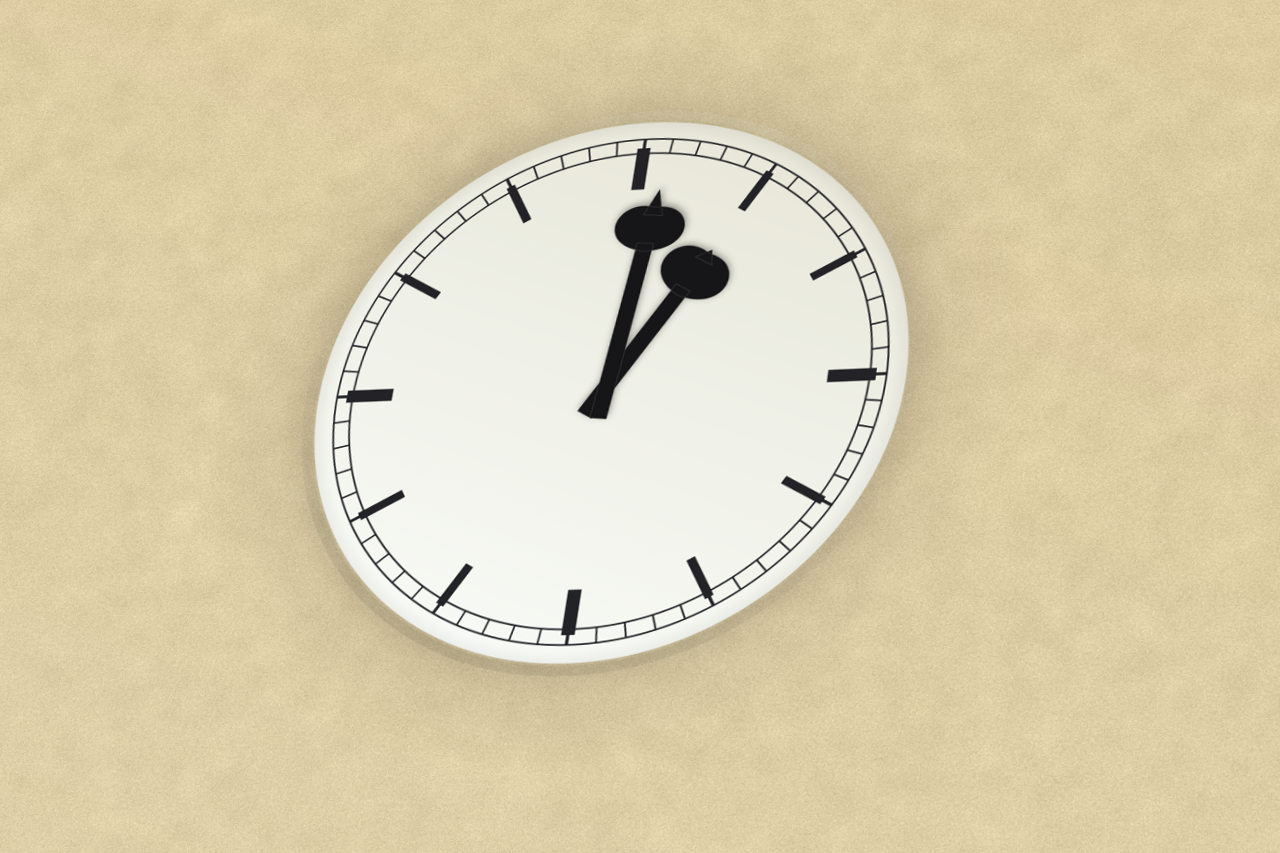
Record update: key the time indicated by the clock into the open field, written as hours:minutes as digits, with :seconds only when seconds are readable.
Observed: 1:01
